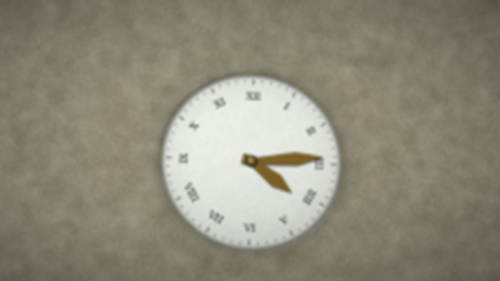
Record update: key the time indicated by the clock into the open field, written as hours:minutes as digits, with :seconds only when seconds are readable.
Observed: 4:14
